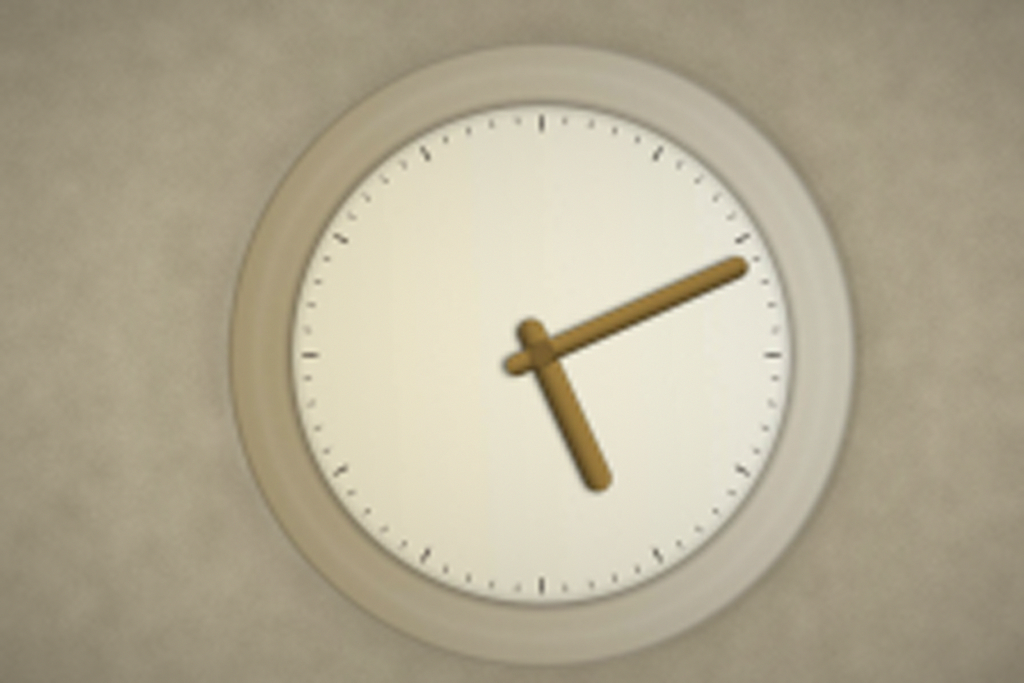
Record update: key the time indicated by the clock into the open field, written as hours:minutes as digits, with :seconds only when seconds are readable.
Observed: 5:11
